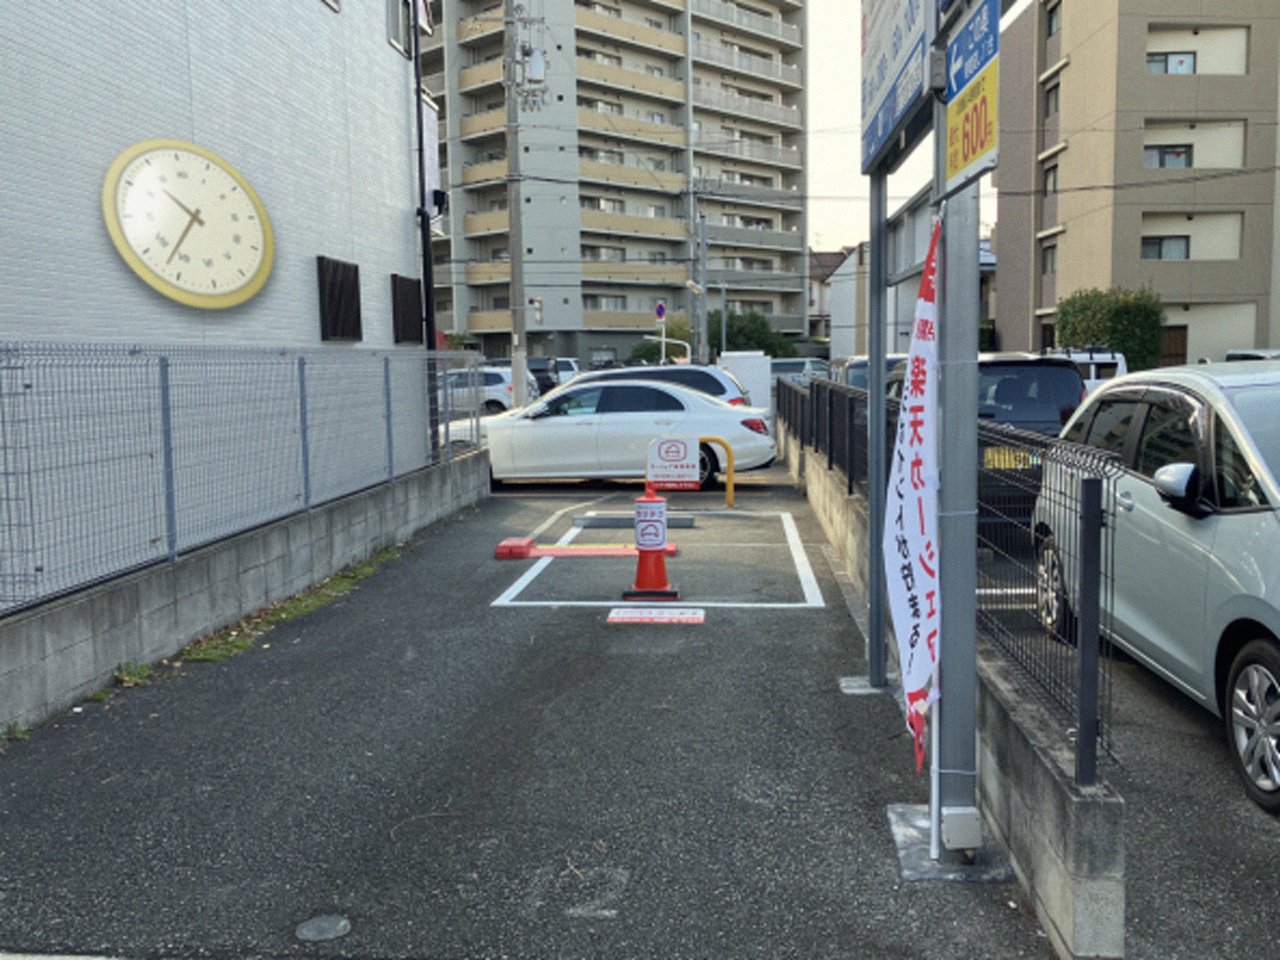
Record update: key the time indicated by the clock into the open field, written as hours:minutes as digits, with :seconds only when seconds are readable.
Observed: 10:37
